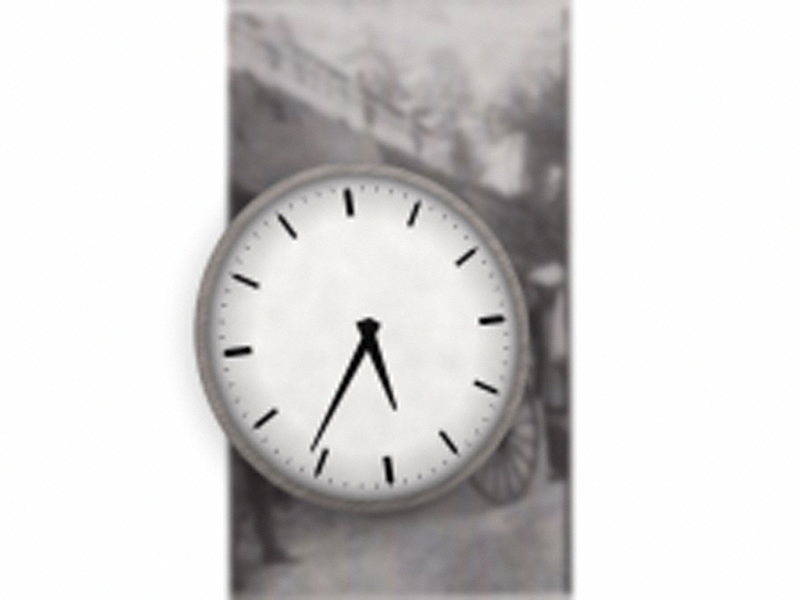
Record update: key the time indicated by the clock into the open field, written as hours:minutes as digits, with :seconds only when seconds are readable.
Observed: 5:36
